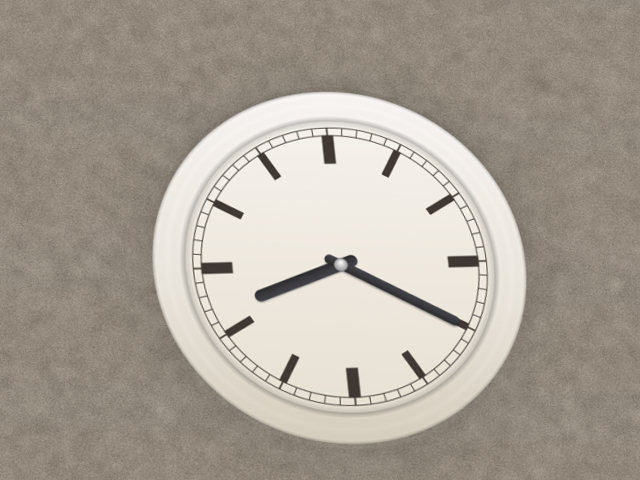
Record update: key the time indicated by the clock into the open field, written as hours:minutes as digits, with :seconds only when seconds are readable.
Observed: 8:20
